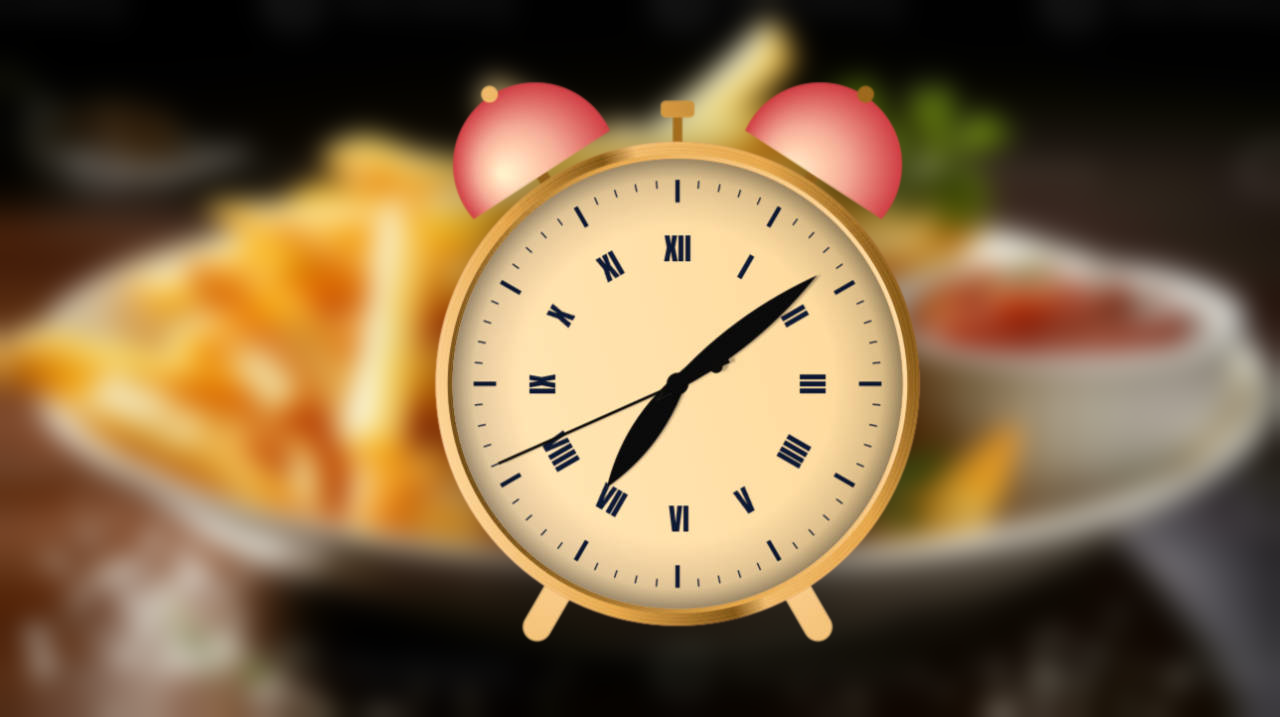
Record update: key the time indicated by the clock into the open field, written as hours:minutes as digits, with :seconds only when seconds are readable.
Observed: 7:08:41
